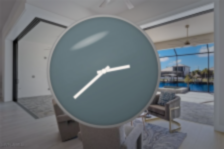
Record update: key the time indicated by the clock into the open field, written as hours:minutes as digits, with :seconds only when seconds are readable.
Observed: 2:38
